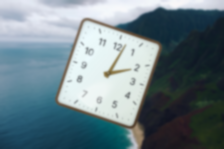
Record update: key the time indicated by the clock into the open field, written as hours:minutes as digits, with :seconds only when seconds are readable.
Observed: 2:02
